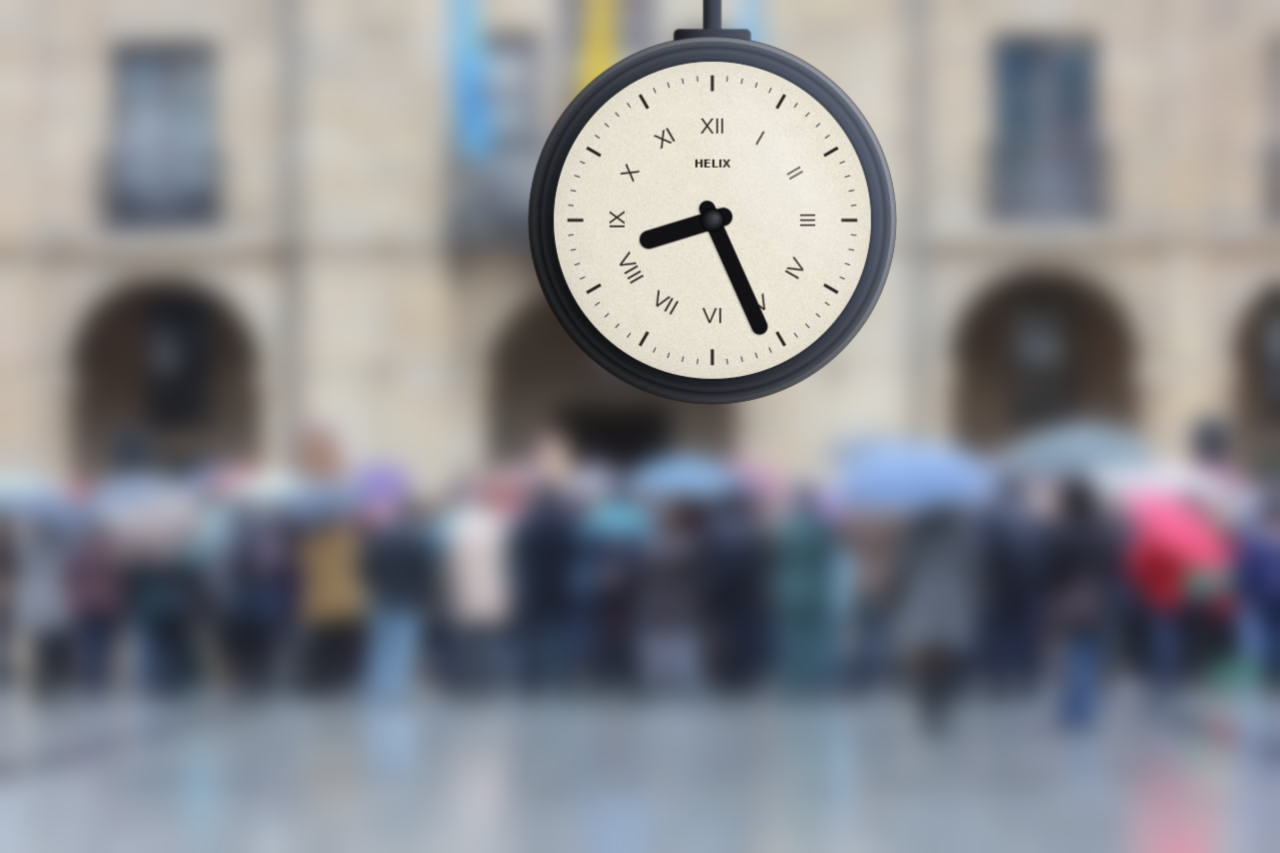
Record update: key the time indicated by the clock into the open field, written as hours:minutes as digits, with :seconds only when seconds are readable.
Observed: 8:26
